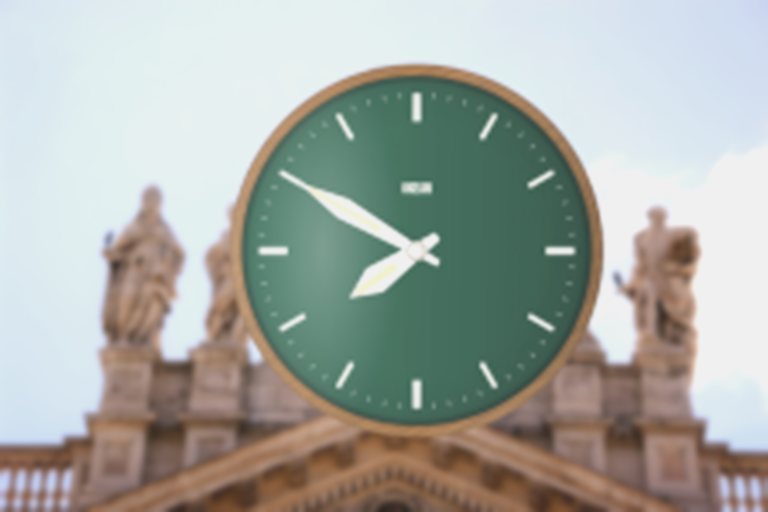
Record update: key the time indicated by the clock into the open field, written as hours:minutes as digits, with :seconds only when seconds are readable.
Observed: 7:50
